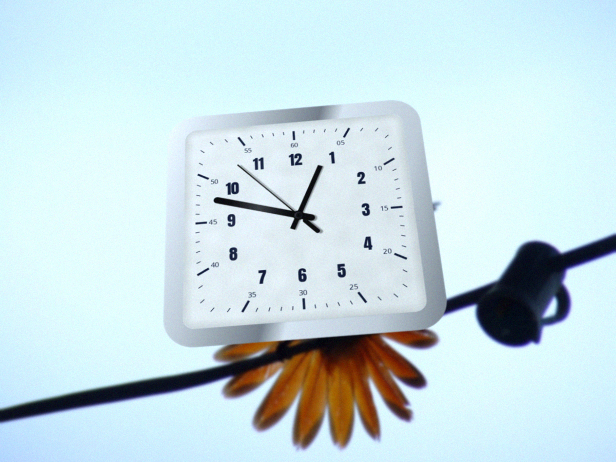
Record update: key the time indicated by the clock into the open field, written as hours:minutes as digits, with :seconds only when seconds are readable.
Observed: 12:47:53
